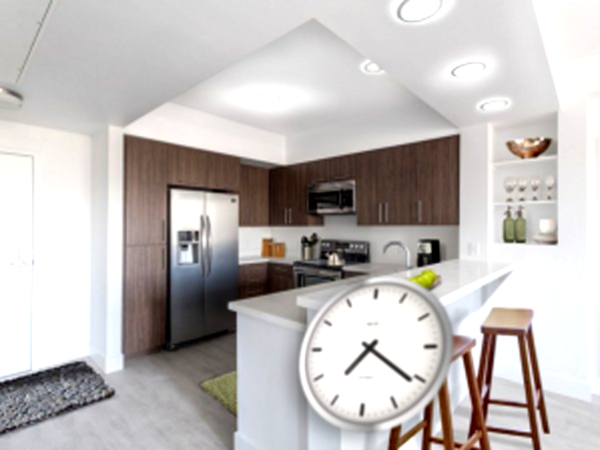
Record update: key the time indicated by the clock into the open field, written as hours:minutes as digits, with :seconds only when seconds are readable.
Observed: 7:21
